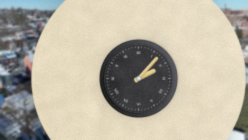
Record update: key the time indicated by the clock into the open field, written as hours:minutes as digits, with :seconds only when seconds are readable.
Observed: 2:07
